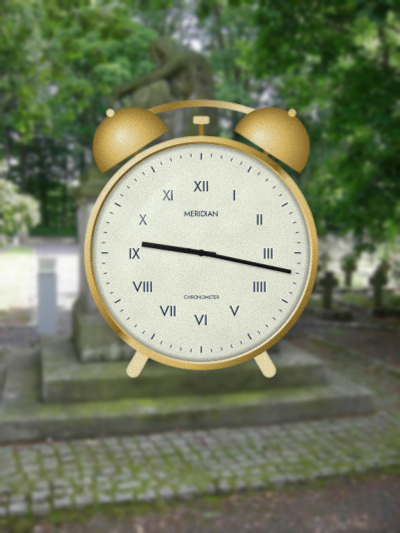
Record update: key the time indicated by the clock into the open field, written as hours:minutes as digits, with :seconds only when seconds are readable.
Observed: 9:17
